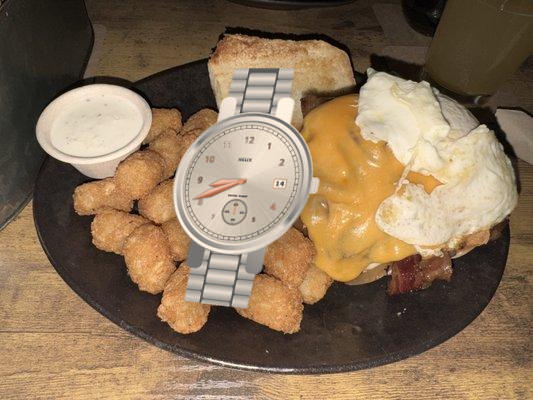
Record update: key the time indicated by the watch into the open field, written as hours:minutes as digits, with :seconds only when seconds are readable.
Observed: 8:41
